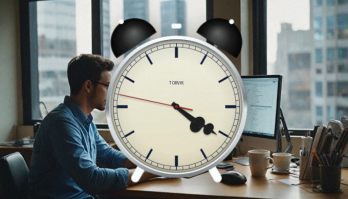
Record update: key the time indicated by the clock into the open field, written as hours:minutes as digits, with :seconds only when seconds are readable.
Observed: 4:20:47
